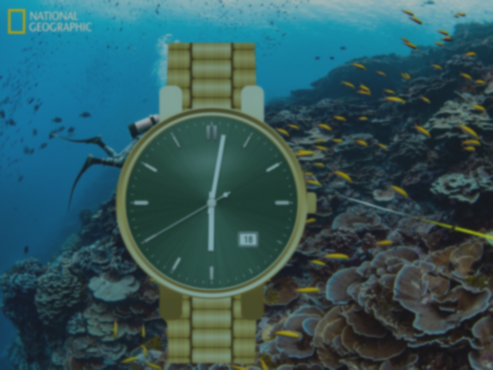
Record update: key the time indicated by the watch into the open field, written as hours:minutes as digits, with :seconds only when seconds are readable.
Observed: 6:01:40
